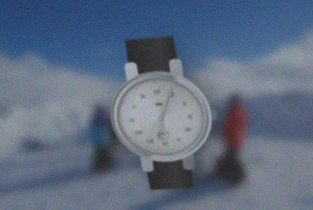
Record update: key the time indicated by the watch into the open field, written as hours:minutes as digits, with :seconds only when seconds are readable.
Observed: 6:04
